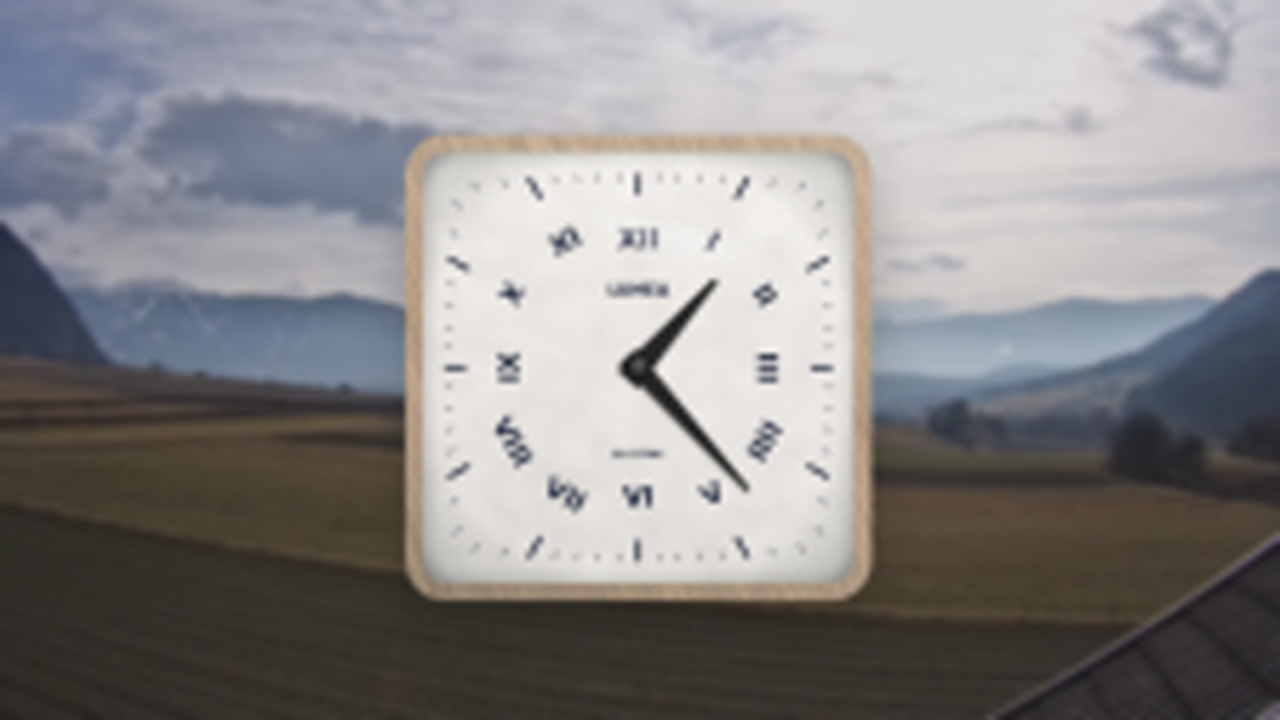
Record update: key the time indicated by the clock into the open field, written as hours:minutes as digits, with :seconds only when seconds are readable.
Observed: 1:23
